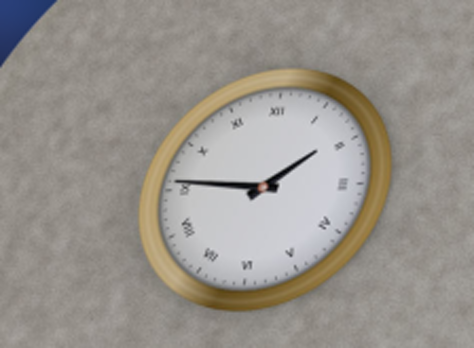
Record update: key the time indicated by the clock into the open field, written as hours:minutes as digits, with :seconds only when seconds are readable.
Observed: 1:46
